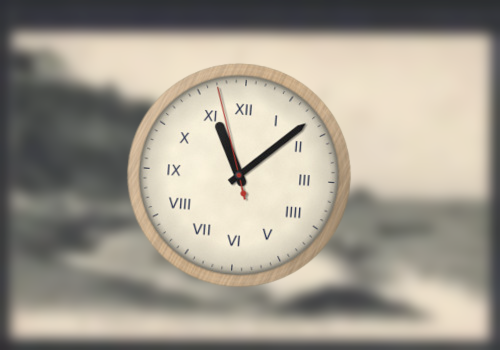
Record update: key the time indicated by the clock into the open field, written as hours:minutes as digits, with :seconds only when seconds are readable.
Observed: 11:07:57
